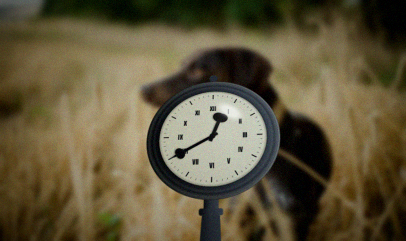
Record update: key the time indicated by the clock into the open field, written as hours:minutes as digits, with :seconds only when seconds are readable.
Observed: 12:40
